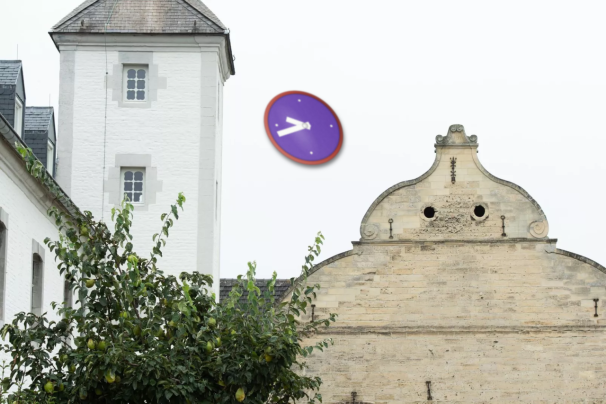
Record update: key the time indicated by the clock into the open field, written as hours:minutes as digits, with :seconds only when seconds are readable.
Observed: 9:42
